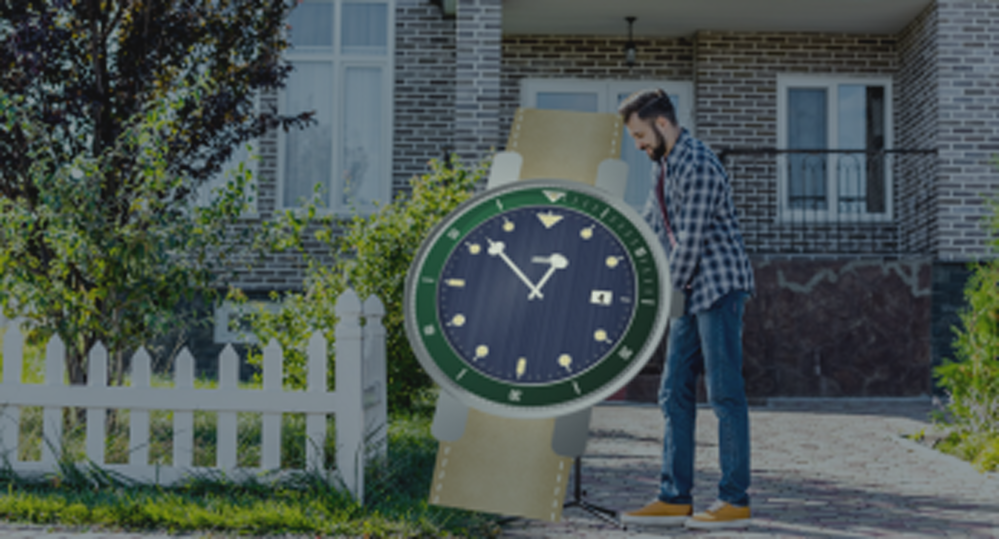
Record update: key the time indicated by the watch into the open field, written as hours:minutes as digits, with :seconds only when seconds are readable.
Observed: 12:52
